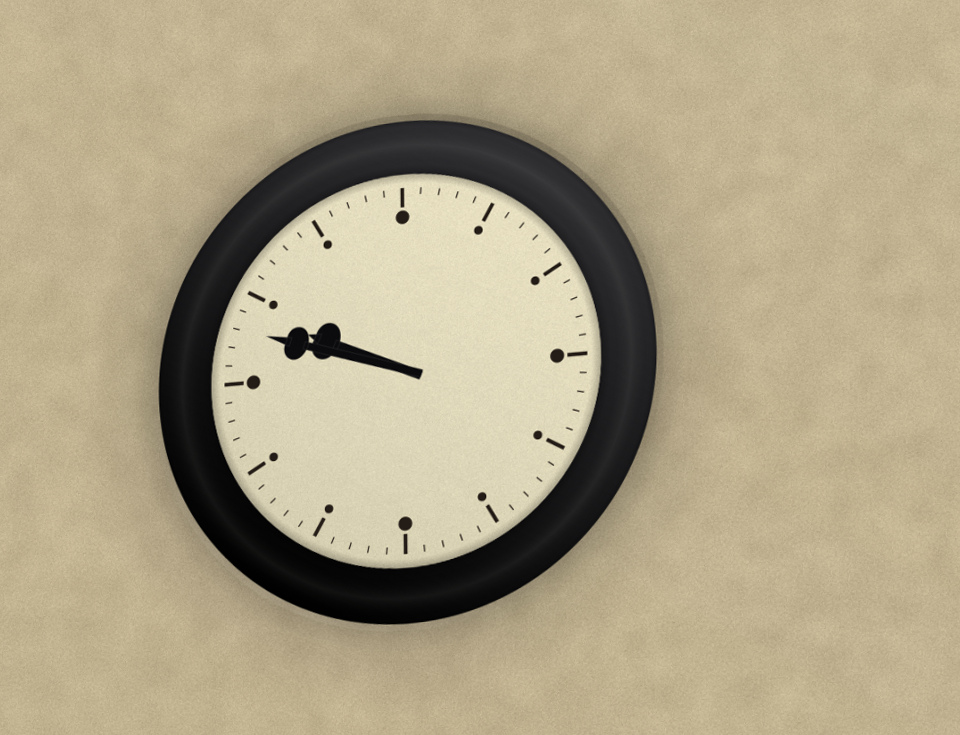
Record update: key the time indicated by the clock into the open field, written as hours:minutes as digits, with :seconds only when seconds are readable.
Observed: 9:48
